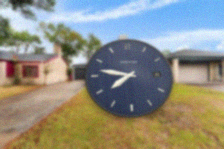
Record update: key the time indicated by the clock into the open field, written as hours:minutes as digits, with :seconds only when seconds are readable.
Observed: 7:47
